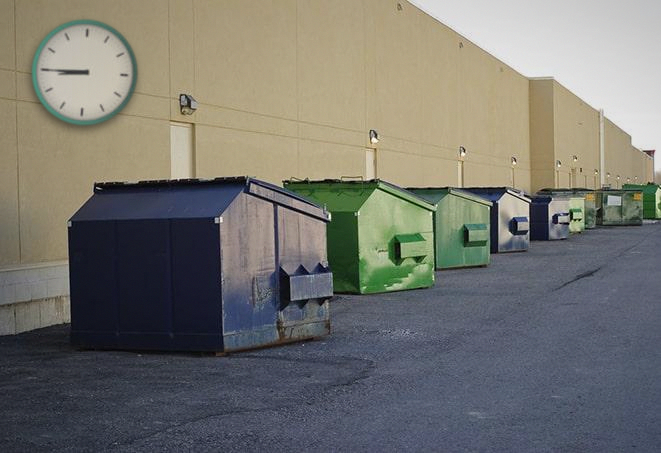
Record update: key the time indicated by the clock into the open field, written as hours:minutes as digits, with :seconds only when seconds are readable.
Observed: 8:45
